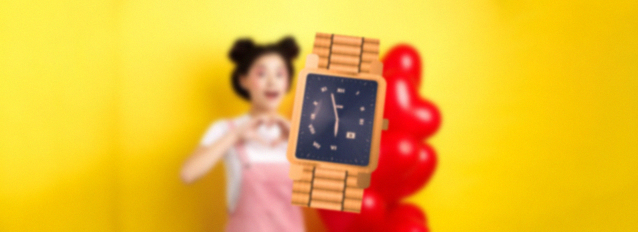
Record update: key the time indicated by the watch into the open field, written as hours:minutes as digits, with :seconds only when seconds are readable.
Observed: 5:57
